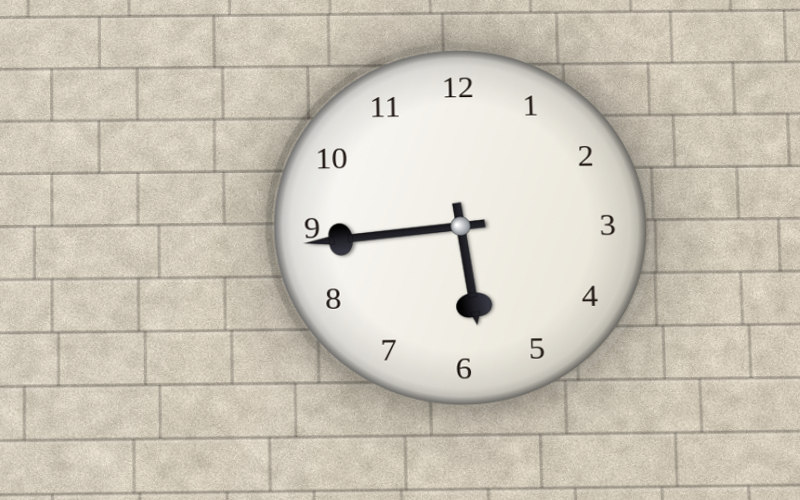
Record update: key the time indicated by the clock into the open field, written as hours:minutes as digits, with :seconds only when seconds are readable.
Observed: 5:44
